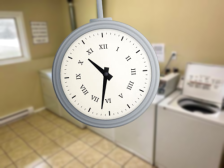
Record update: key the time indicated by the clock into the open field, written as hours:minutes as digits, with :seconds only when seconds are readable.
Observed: 10:32
